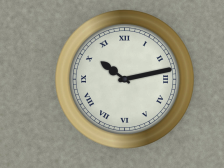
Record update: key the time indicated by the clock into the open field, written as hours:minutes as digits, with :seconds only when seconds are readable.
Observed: 10:13
